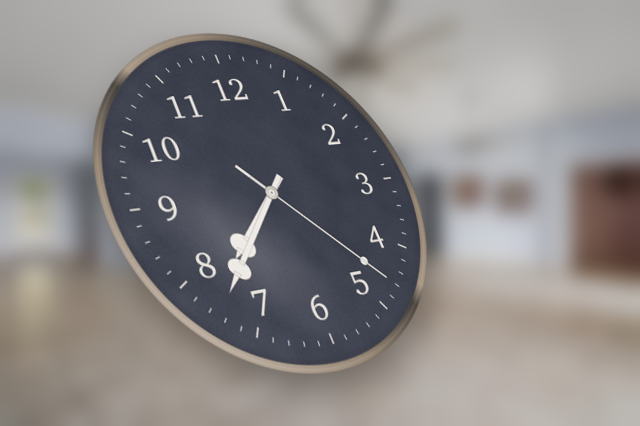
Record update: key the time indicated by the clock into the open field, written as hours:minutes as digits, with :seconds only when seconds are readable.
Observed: 7:37:23
